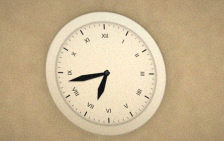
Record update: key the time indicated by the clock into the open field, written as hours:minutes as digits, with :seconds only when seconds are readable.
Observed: 6:43
